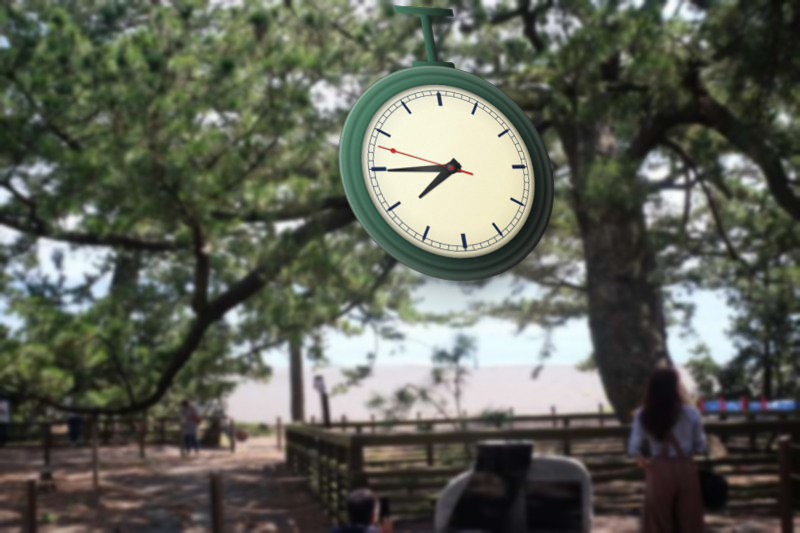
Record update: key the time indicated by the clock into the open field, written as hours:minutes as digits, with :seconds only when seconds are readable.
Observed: 7:44:48
